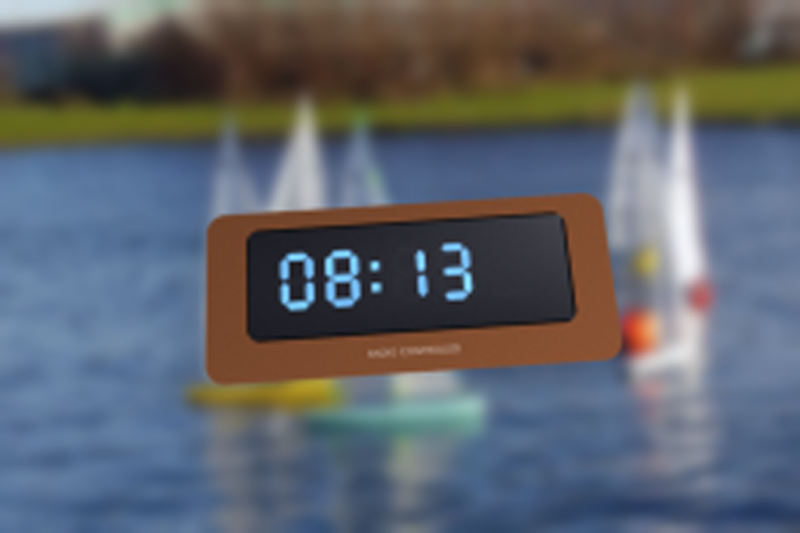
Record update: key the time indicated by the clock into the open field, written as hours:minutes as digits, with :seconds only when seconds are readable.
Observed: 8:13
